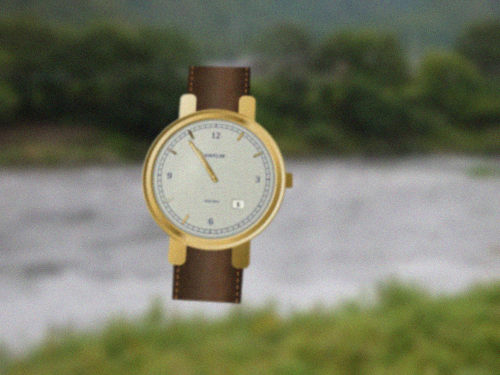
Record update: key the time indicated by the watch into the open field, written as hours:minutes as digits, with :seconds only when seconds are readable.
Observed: 10:54
